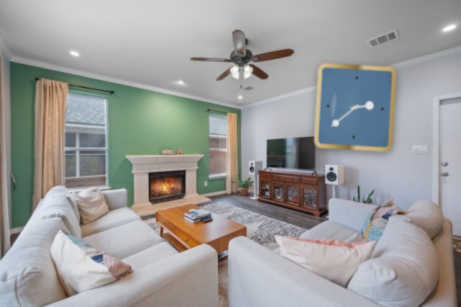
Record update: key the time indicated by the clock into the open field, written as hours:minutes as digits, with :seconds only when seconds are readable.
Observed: 2:38
